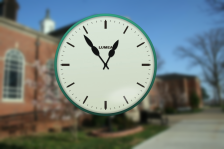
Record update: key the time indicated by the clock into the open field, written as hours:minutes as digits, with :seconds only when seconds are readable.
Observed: 12:54
